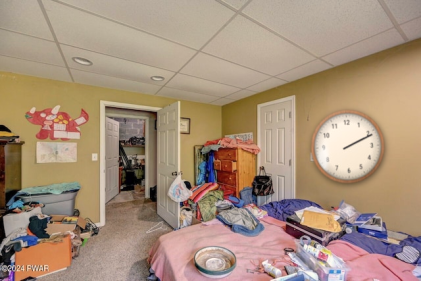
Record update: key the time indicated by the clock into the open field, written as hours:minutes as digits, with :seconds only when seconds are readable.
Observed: 2:11
